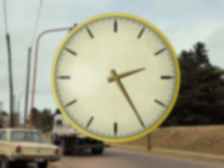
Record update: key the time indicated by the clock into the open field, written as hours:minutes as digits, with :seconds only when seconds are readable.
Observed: 2:25
